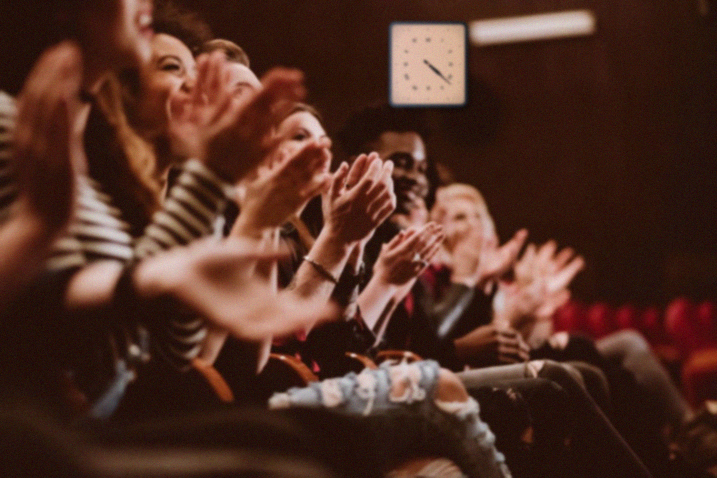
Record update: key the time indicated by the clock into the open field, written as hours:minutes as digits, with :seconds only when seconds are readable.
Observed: 4:22
